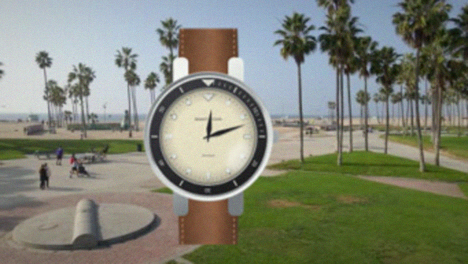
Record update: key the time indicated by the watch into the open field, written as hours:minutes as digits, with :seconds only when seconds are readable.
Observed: 12:12
